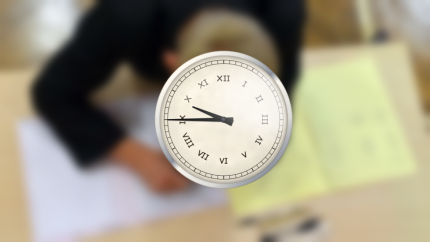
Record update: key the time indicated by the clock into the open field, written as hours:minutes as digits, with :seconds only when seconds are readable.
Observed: 9:45
